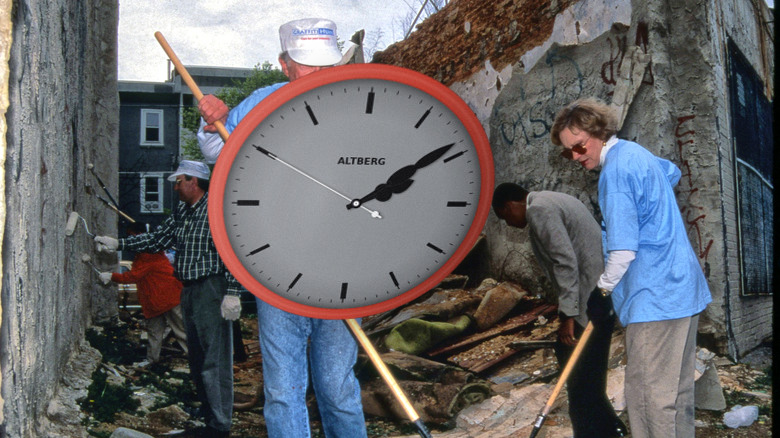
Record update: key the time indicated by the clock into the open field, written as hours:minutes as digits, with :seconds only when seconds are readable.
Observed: 2:08:50
